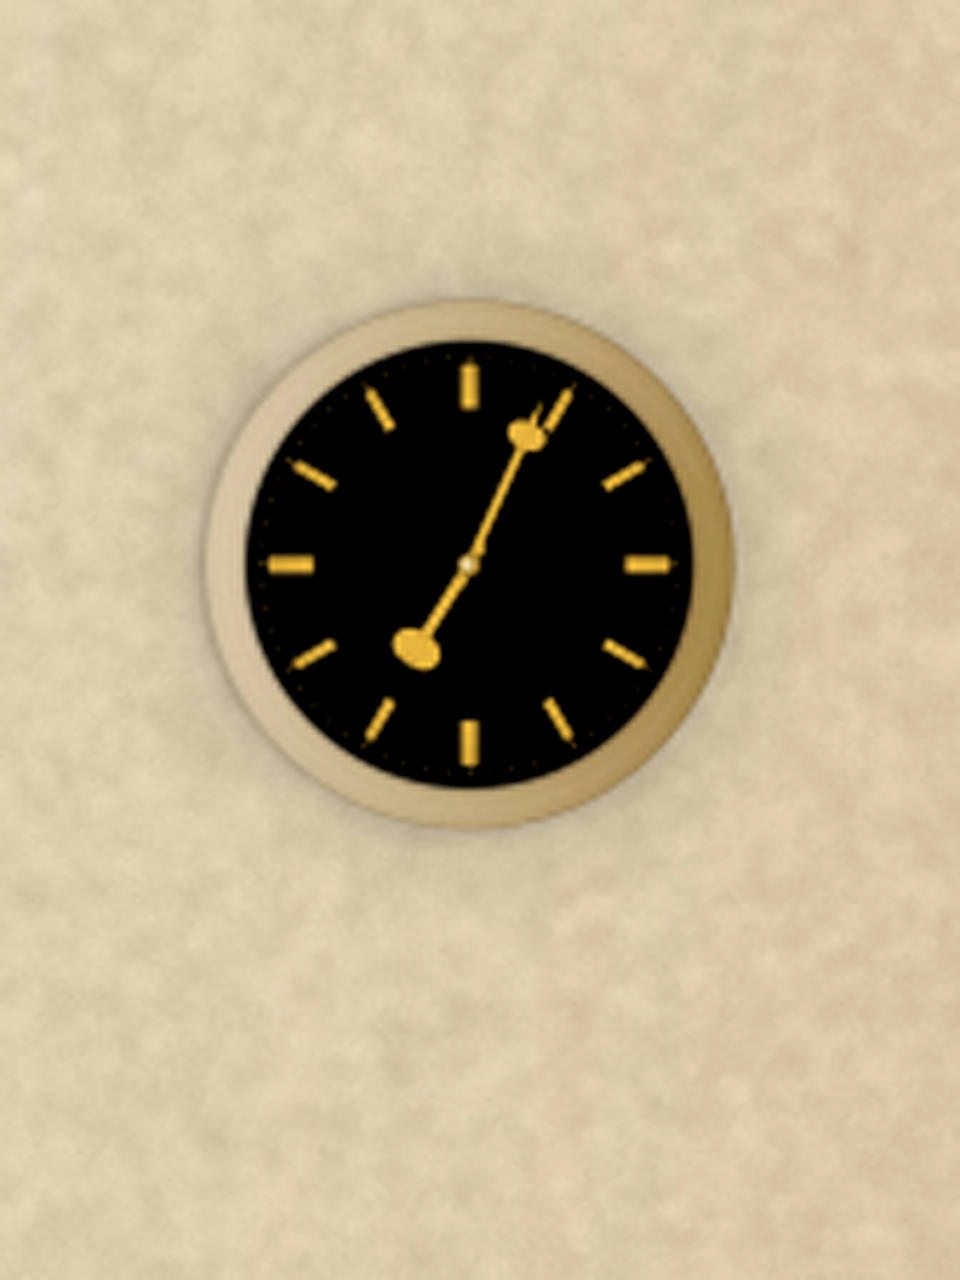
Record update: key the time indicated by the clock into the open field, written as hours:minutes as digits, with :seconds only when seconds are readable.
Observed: 7:04
